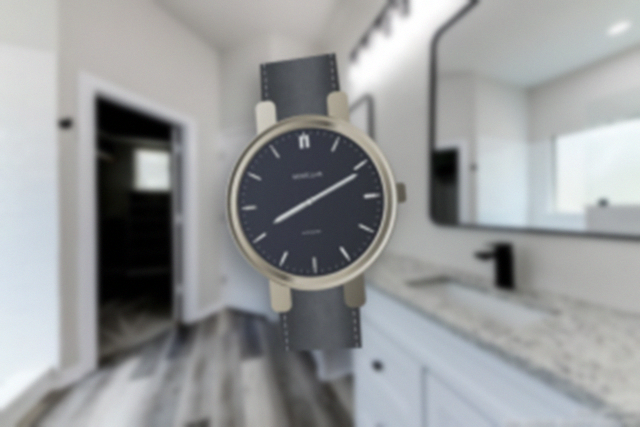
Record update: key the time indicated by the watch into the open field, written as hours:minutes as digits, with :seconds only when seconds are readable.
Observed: 8:11
